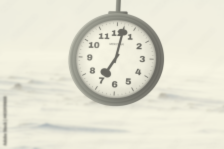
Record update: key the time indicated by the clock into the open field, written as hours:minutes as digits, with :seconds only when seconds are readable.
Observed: 7:02
